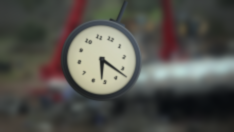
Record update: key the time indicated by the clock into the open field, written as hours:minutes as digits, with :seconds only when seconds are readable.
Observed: 5:17
